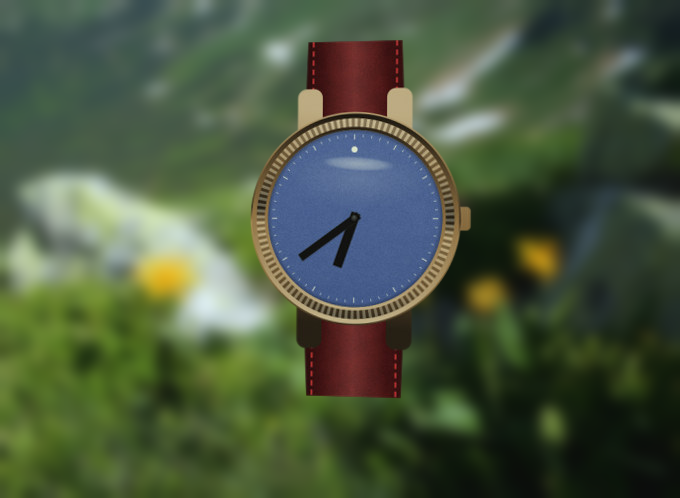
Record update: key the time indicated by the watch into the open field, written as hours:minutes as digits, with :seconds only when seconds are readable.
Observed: 6:39
